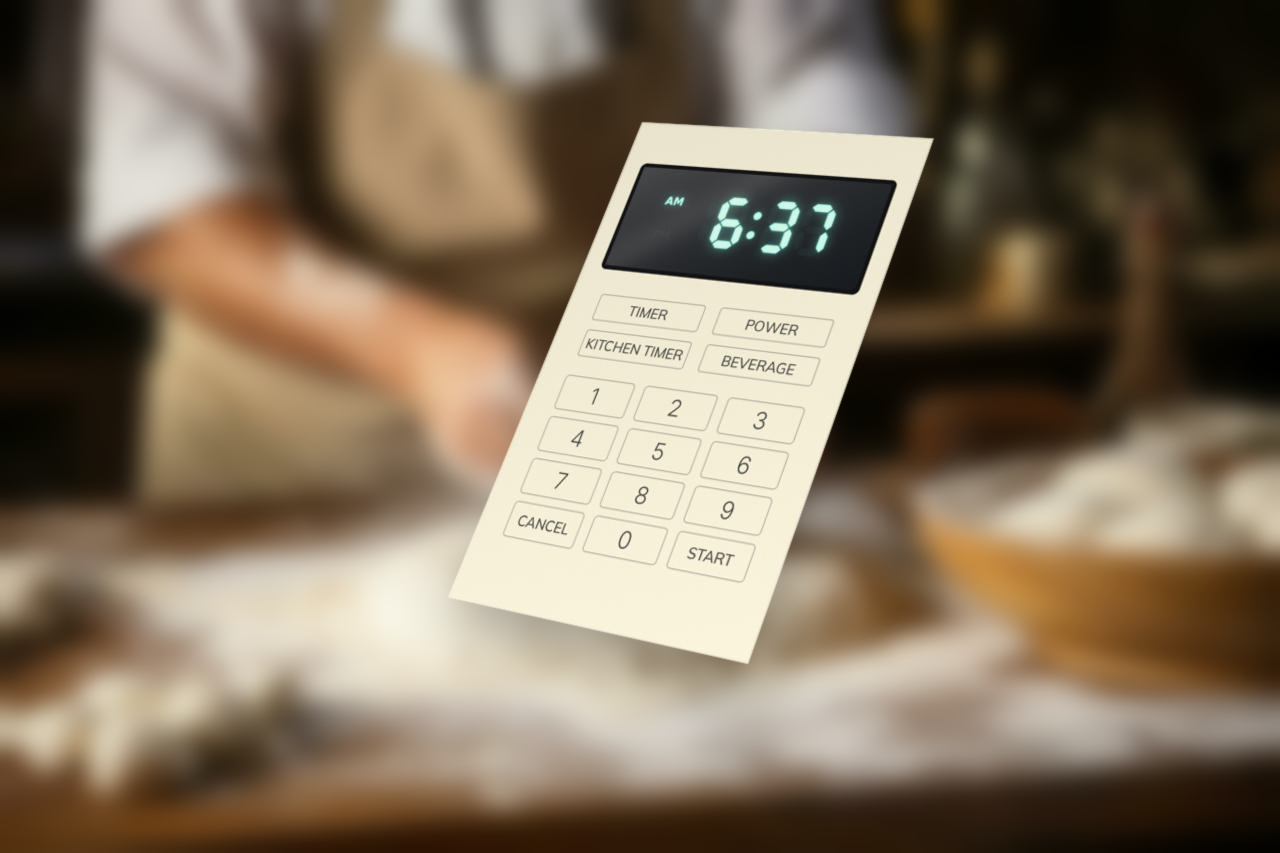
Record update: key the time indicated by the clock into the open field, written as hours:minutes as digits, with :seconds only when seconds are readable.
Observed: 6:37
